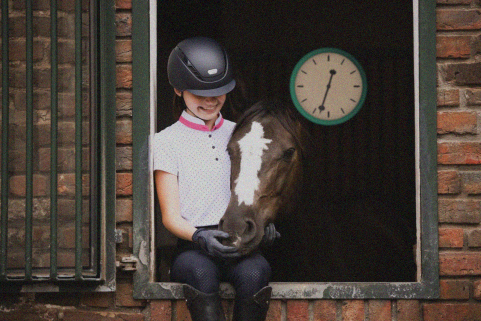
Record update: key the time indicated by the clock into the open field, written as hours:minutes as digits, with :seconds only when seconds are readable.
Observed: 12:33
